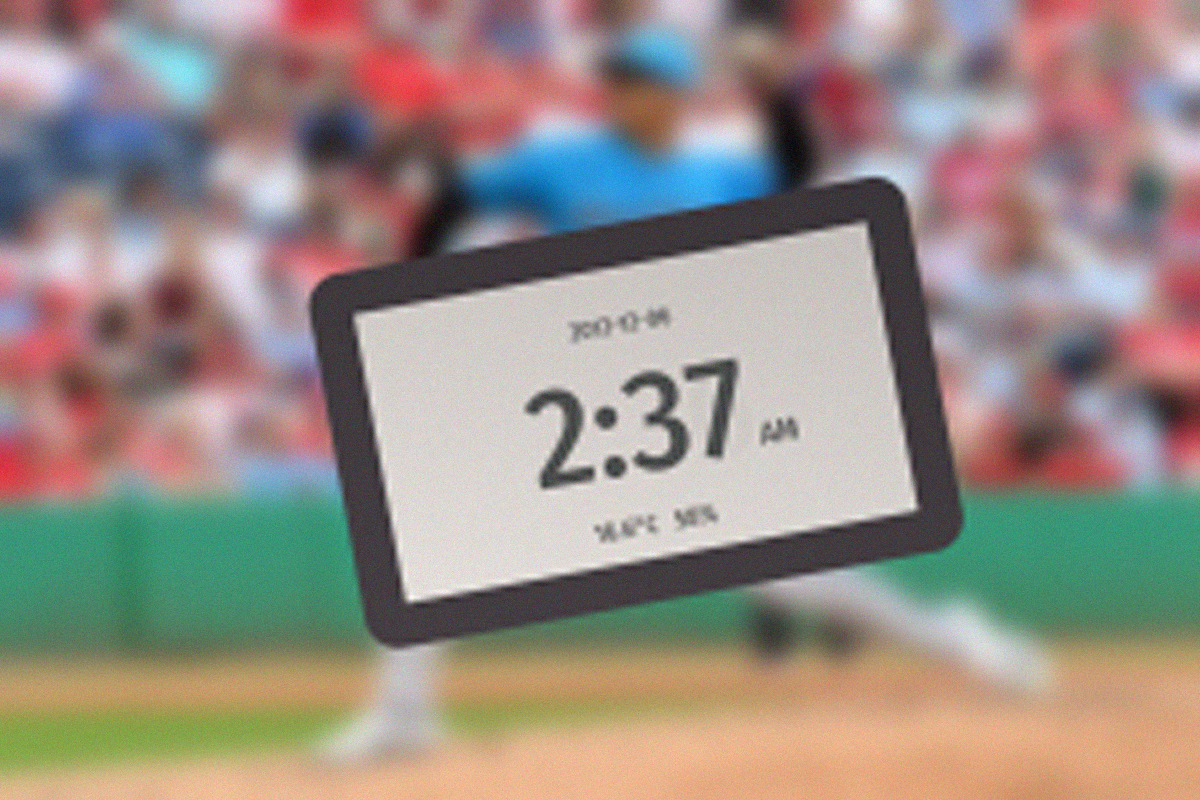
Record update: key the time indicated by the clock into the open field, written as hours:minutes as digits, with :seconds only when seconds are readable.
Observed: 2:37
